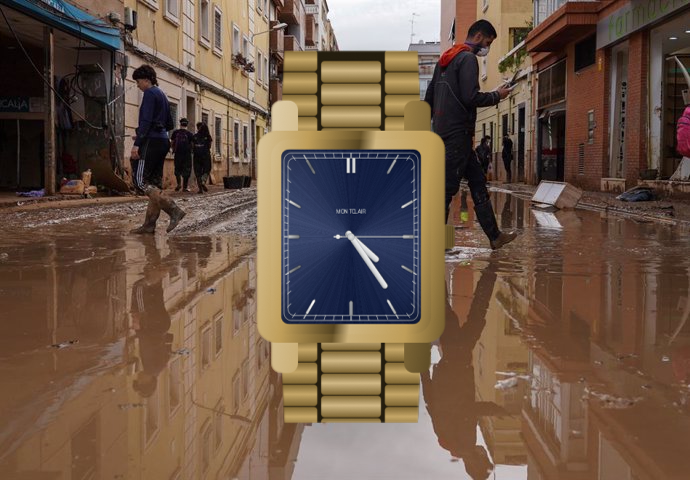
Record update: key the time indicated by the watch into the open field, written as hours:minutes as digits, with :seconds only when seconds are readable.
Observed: 4:24:15
